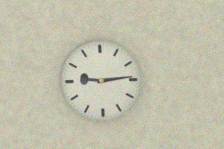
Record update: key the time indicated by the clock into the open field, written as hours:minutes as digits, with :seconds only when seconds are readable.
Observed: 9:14
